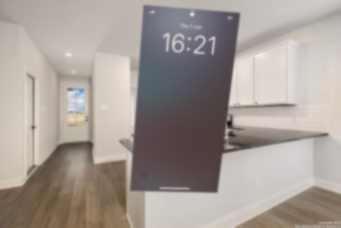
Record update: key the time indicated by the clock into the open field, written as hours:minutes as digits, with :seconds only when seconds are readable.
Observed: 16:21
